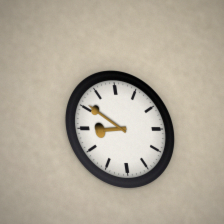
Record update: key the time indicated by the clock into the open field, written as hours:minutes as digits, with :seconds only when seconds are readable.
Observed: 8:51
